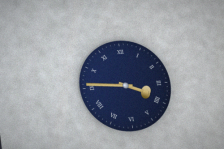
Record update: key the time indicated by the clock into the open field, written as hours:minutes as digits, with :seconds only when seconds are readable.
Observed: 3:46
